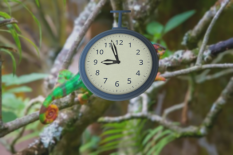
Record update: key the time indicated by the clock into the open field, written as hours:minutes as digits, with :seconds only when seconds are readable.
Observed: 8:57
